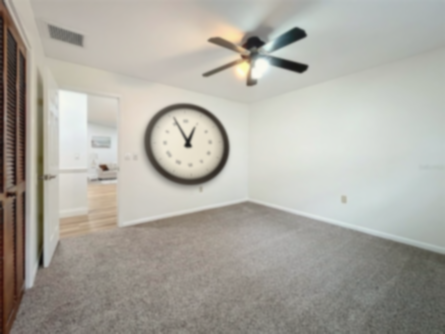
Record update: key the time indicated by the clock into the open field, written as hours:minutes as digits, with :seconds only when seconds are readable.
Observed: 12:56
